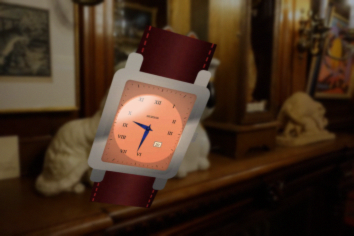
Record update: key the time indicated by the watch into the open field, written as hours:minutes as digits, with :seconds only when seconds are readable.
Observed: 9:31
